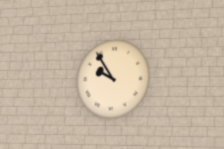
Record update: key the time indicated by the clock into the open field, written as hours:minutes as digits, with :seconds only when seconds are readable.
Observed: 9:54
